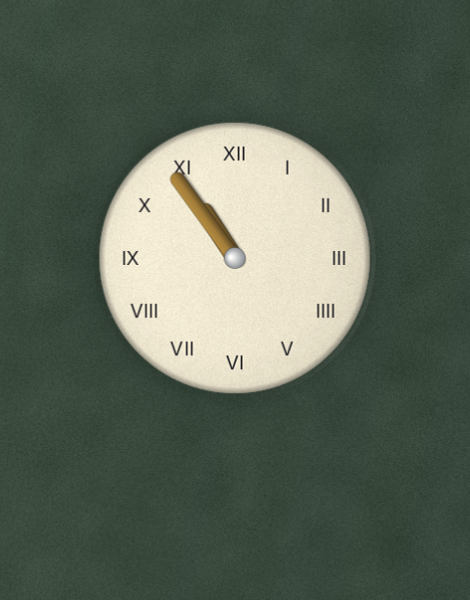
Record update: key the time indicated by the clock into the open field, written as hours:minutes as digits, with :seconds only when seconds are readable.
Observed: 10:54
